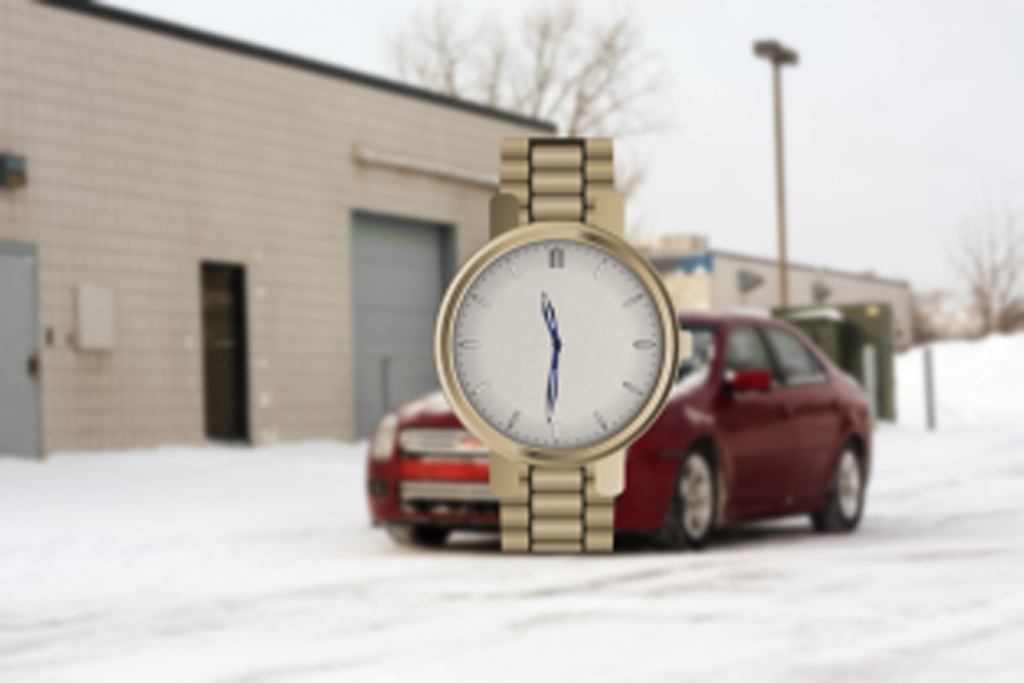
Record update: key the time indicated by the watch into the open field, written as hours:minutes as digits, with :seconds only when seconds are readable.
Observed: 11:31
